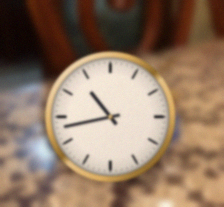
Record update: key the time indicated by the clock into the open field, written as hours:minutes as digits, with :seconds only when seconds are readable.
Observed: 10:43
